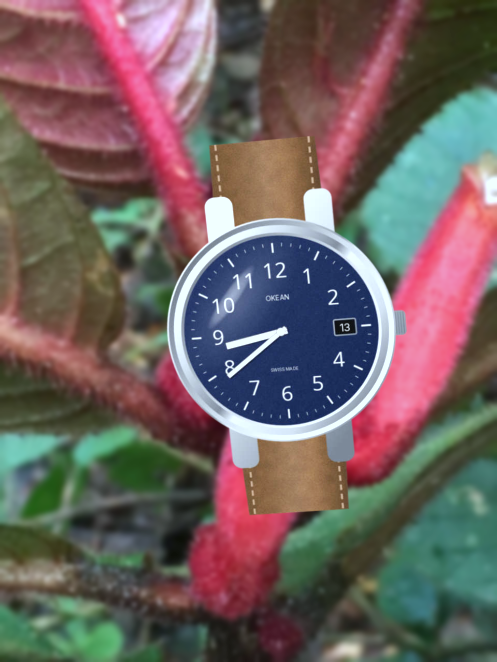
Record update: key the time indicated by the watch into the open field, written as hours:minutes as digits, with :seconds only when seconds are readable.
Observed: 8:39
